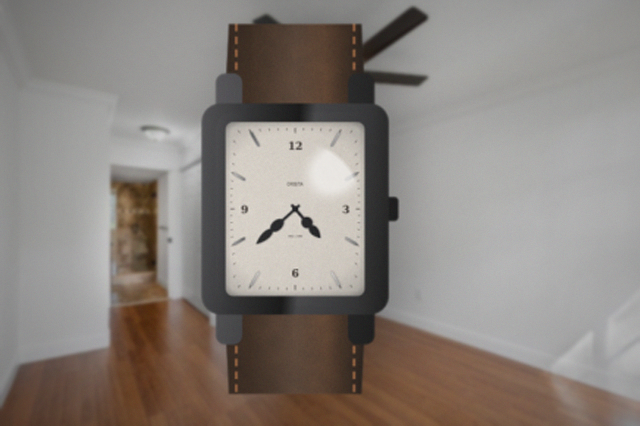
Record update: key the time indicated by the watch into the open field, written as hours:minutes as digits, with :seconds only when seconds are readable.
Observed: 4:38
